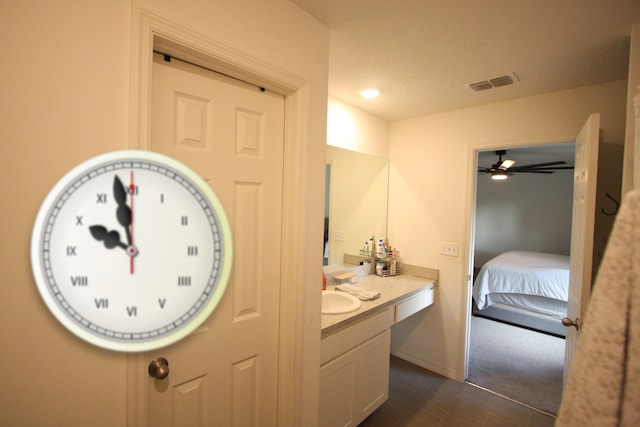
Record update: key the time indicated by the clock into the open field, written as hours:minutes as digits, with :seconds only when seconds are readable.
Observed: 9:58:00
